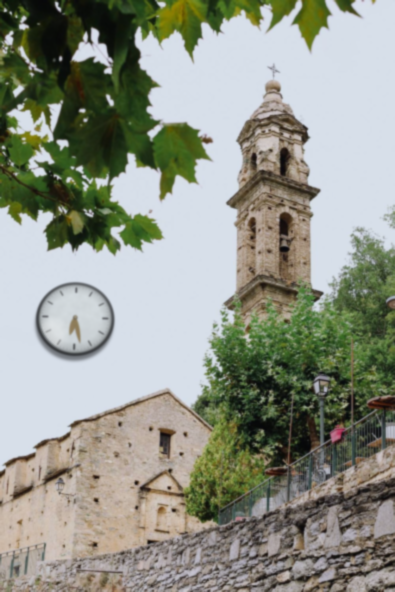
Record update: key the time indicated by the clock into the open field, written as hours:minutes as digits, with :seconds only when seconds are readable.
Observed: 6:28
